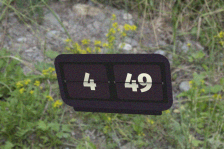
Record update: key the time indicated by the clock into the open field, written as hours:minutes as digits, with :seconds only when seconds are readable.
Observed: 4:49
